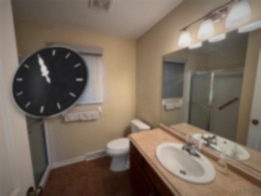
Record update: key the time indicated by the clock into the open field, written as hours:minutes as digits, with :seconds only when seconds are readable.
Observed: 10:55
